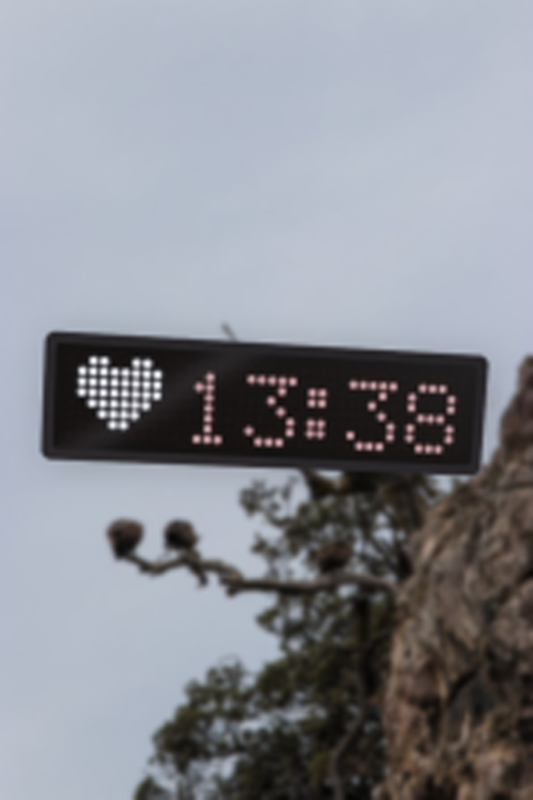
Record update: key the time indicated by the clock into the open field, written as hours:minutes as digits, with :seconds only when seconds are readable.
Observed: 13:38
